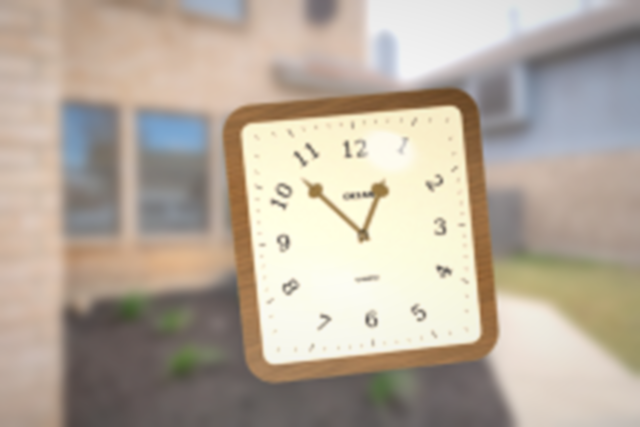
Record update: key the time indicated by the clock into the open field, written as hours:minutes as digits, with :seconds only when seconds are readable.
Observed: 12:53
